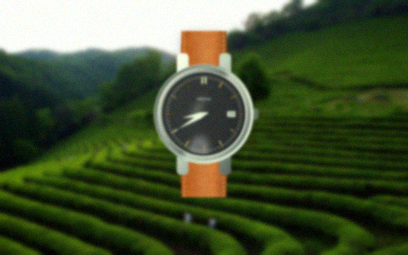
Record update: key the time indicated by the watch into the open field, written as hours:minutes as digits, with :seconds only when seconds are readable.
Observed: 8:40
